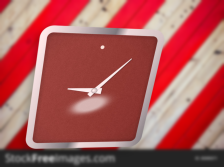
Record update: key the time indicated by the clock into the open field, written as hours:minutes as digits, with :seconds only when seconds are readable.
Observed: 9:07
